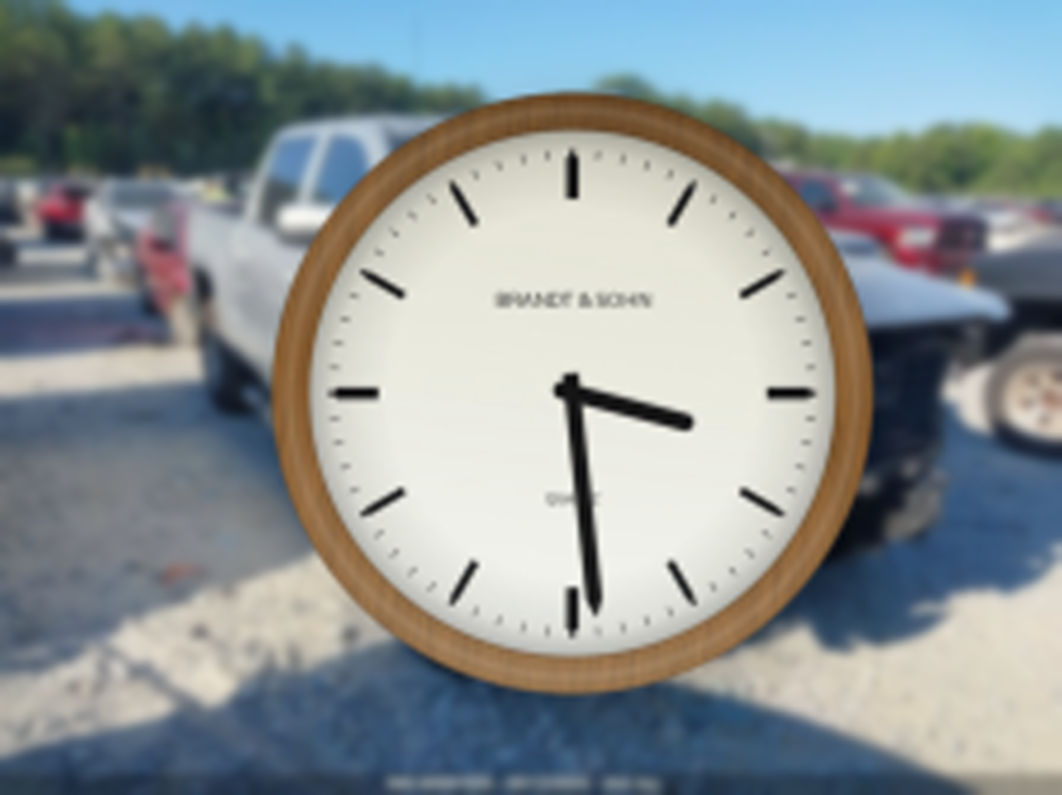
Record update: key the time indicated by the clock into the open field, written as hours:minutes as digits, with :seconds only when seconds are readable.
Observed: 3:29
